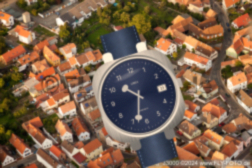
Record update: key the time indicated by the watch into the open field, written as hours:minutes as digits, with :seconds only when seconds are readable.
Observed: 10:33
